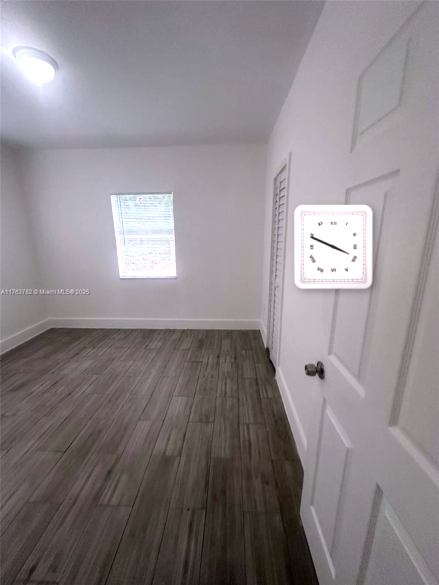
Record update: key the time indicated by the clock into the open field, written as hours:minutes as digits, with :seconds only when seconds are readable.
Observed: 3:49
